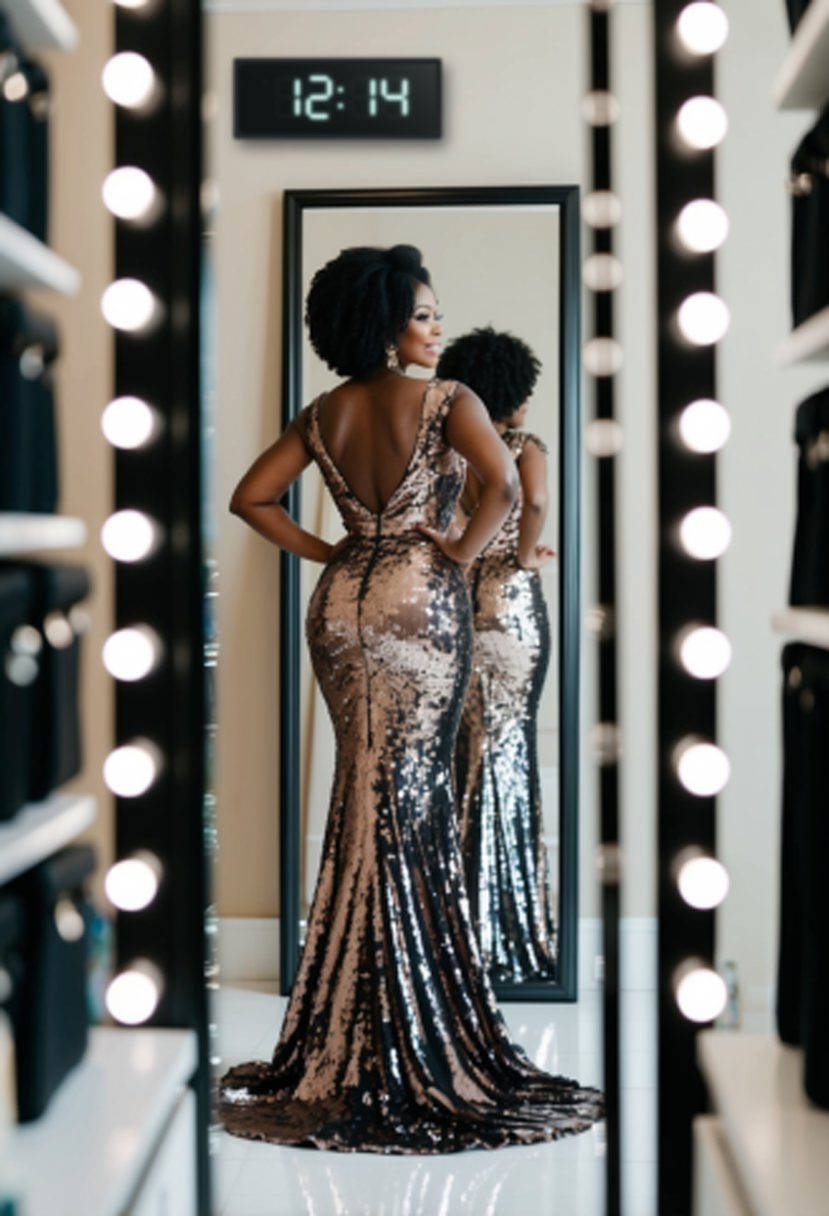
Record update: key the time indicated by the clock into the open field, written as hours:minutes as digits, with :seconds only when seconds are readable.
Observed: 12:14
